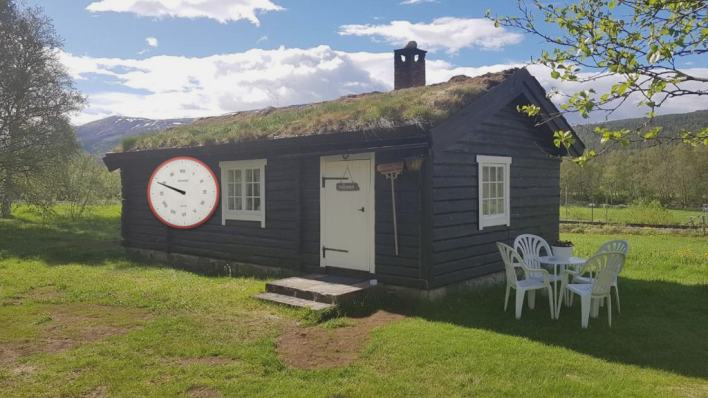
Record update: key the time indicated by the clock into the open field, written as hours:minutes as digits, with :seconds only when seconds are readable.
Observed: 9:49
